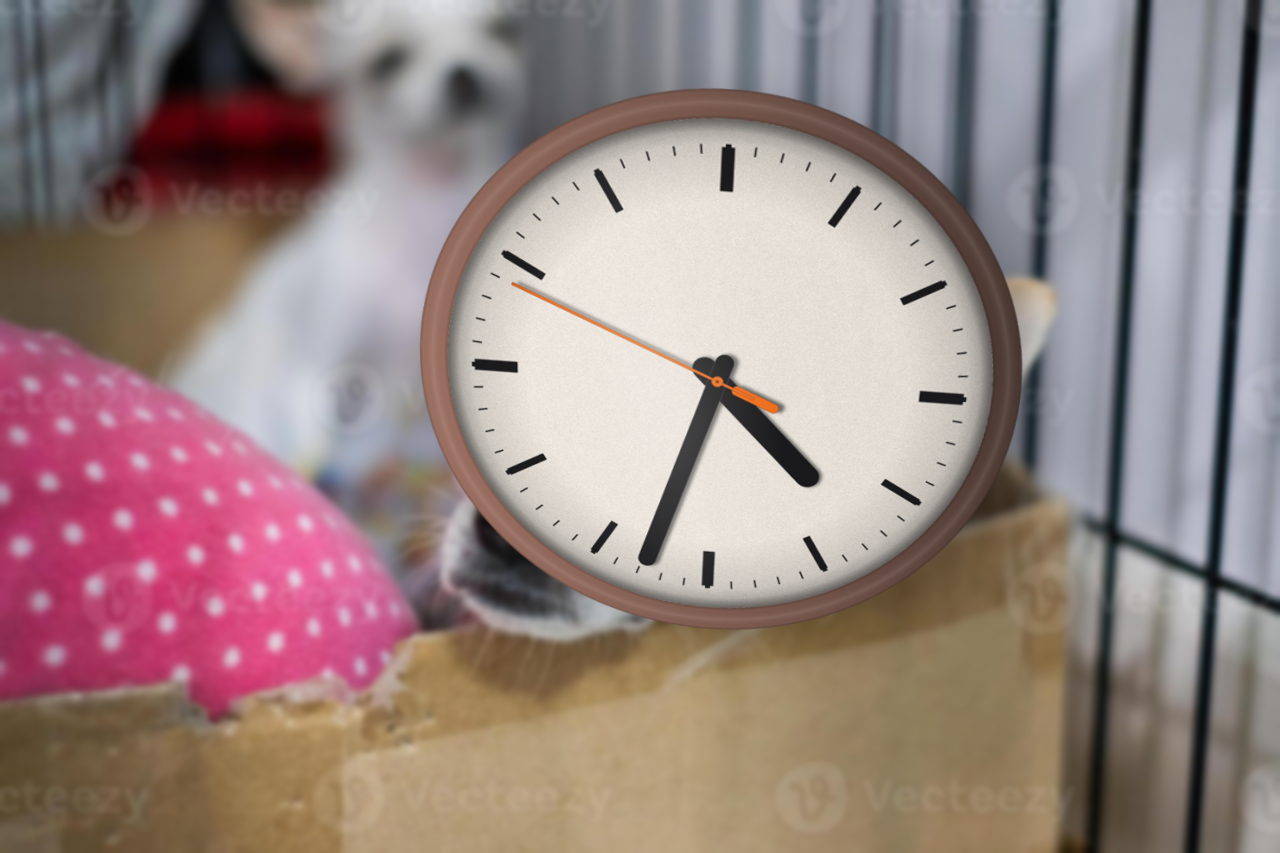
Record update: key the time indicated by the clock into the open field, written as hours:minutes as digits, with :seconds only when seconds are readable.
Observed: 4:32:49
